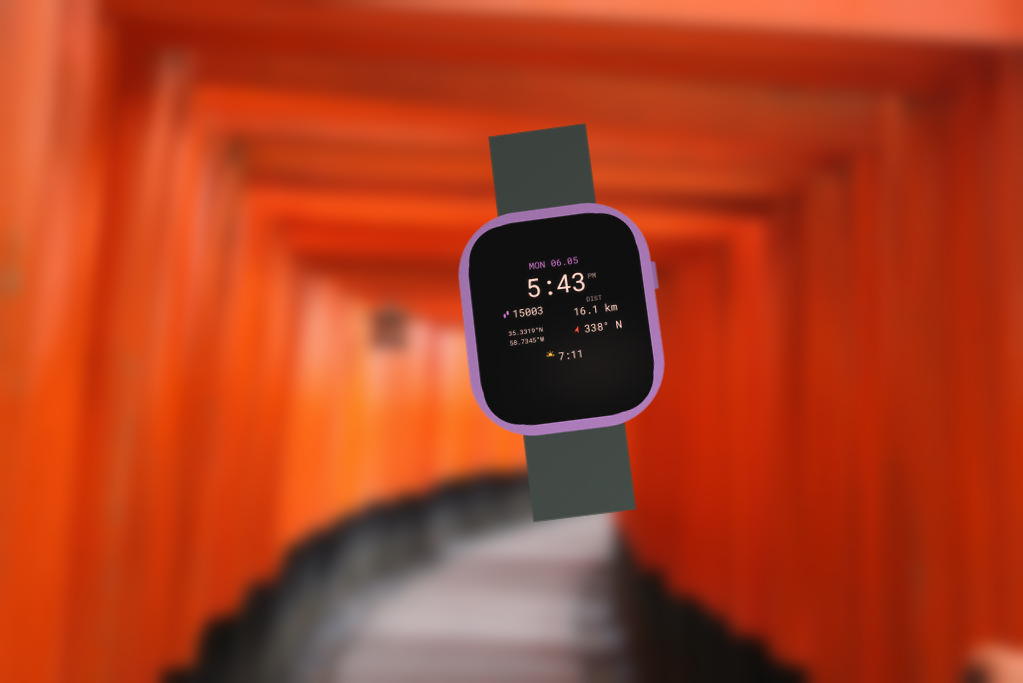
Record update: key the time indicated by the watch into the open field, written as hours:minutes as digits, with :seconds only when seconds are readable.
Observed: 5:43
